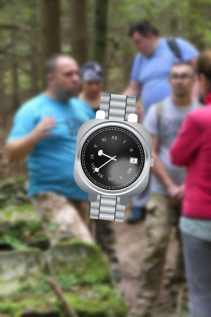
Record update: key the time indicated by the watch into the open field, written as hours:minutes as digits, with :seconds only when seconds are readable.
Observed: 9:38
